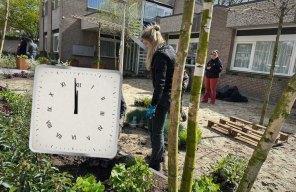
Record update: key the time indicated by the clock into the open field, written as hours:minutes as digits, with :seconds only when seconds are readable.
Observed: 11:59
